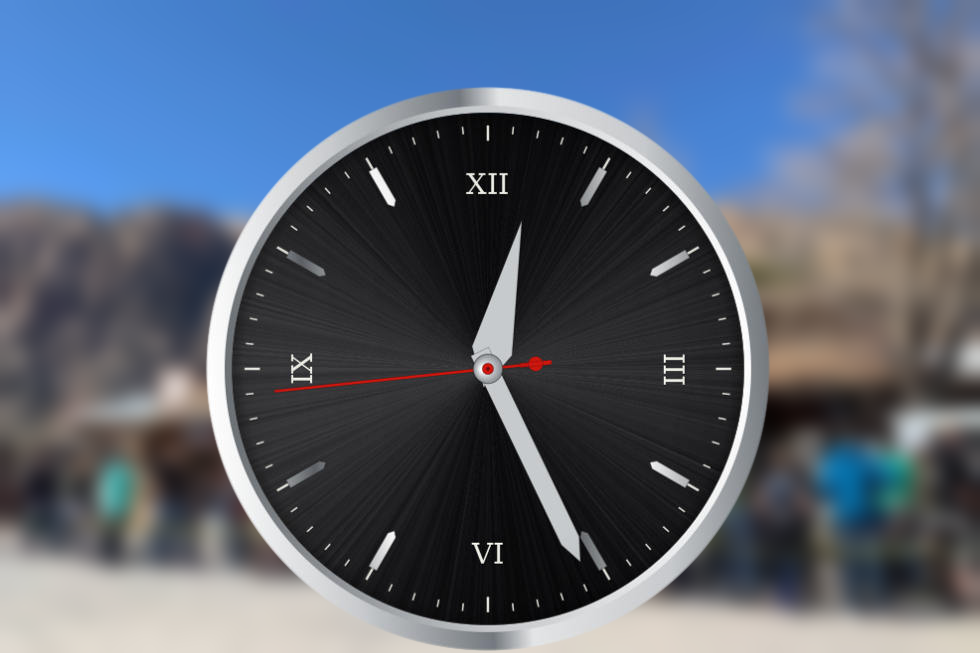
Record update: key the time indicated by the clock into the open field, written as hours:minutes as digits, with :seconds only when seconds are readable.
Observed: 12:25:44
